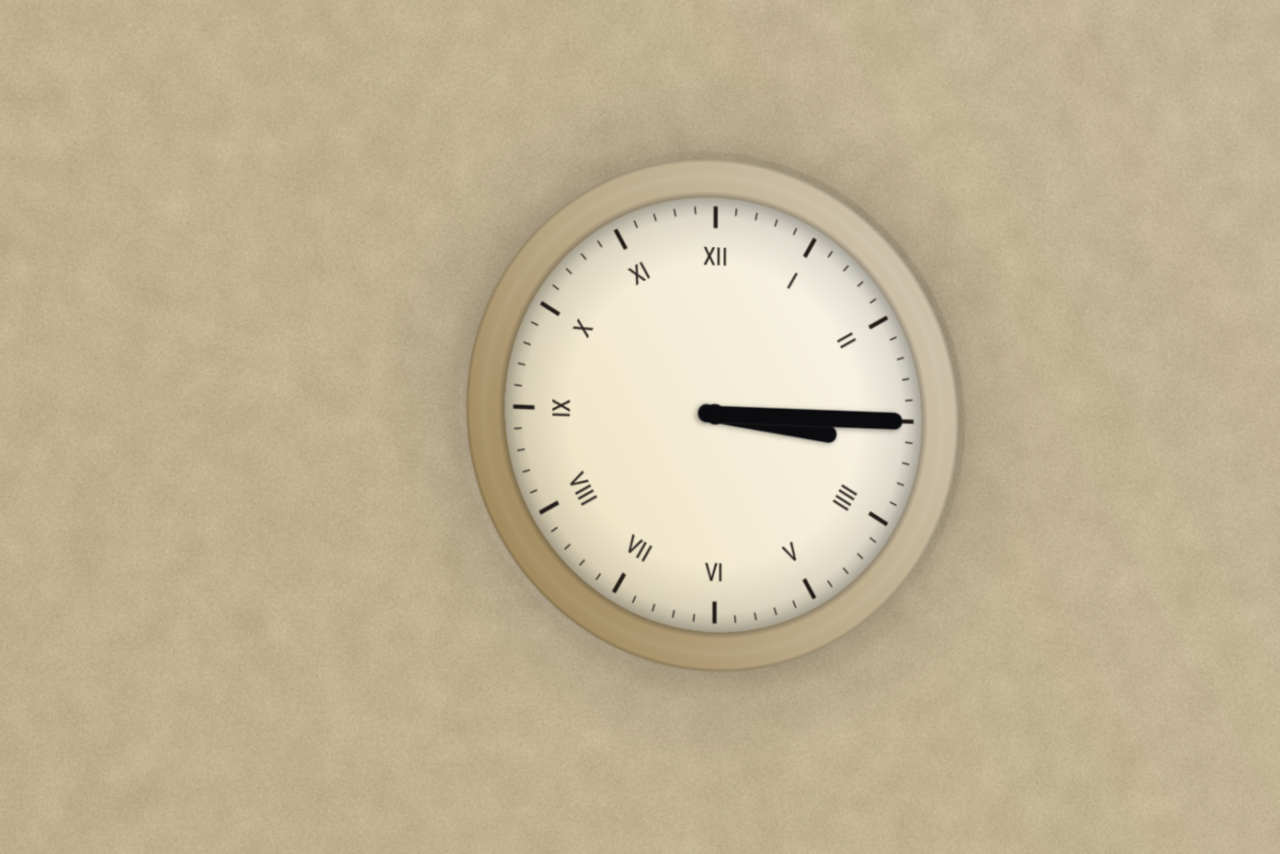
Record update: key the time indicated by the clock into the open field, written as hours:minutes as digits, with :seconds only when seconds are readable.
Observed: 3:15
